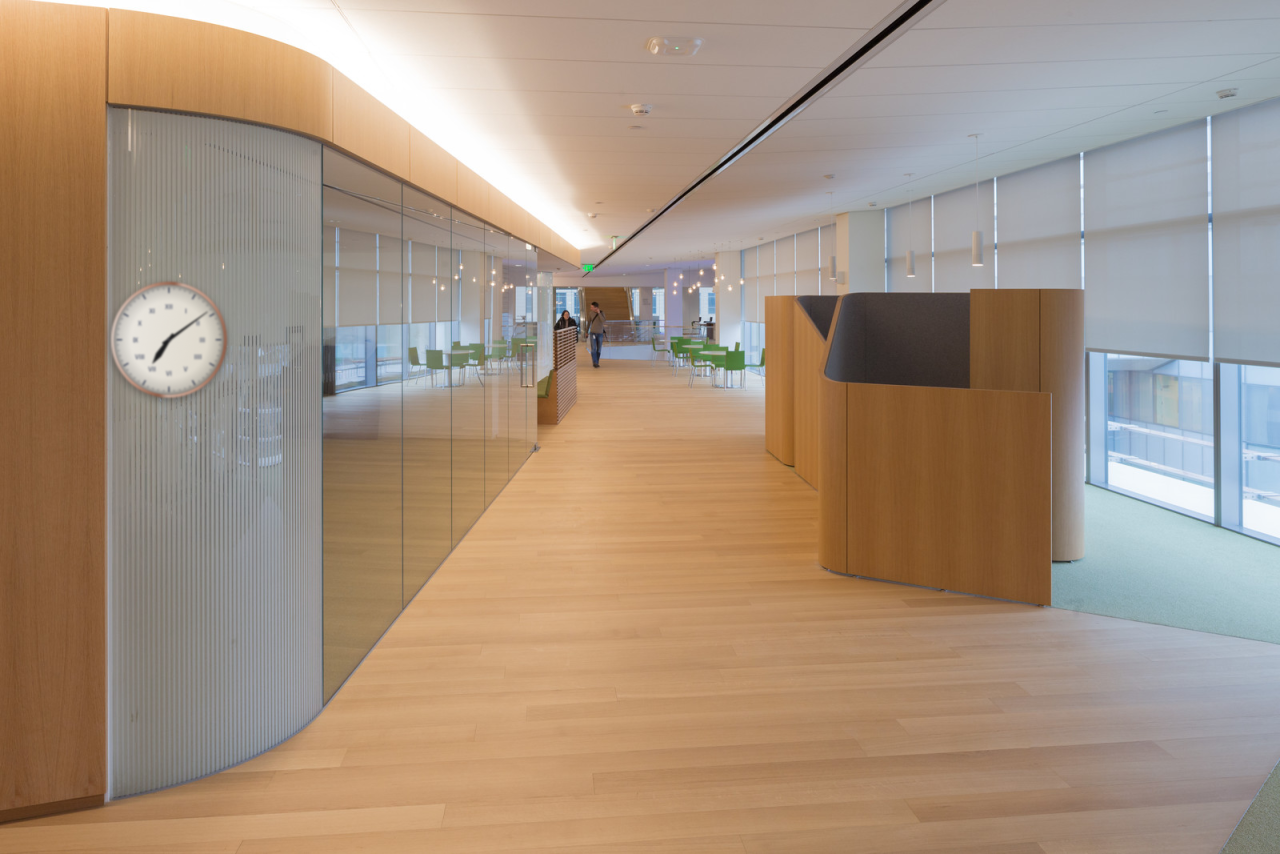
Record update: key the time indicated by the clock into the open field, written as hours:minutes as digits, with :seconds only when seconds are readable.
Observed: 7:09
